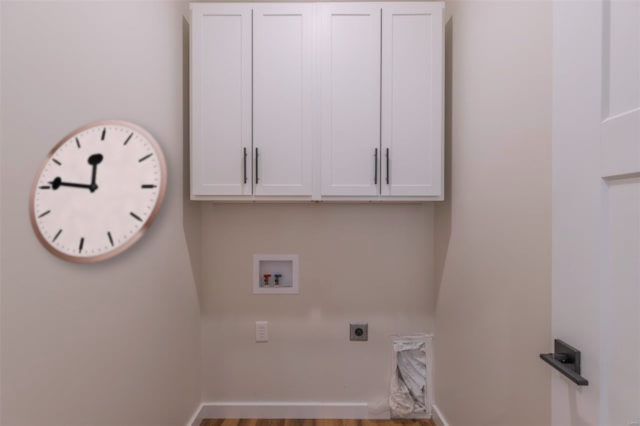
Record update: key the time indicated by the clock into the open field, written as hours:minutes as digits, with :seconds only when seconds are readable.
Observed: 11:46
